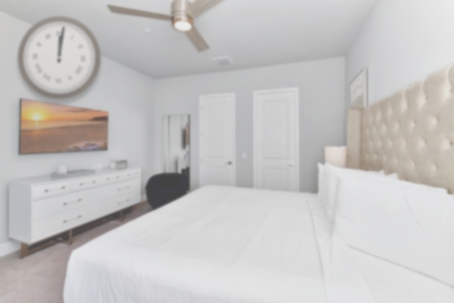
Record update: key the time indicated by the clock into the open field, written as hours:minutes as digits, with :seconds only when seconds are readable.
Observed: 12:01
